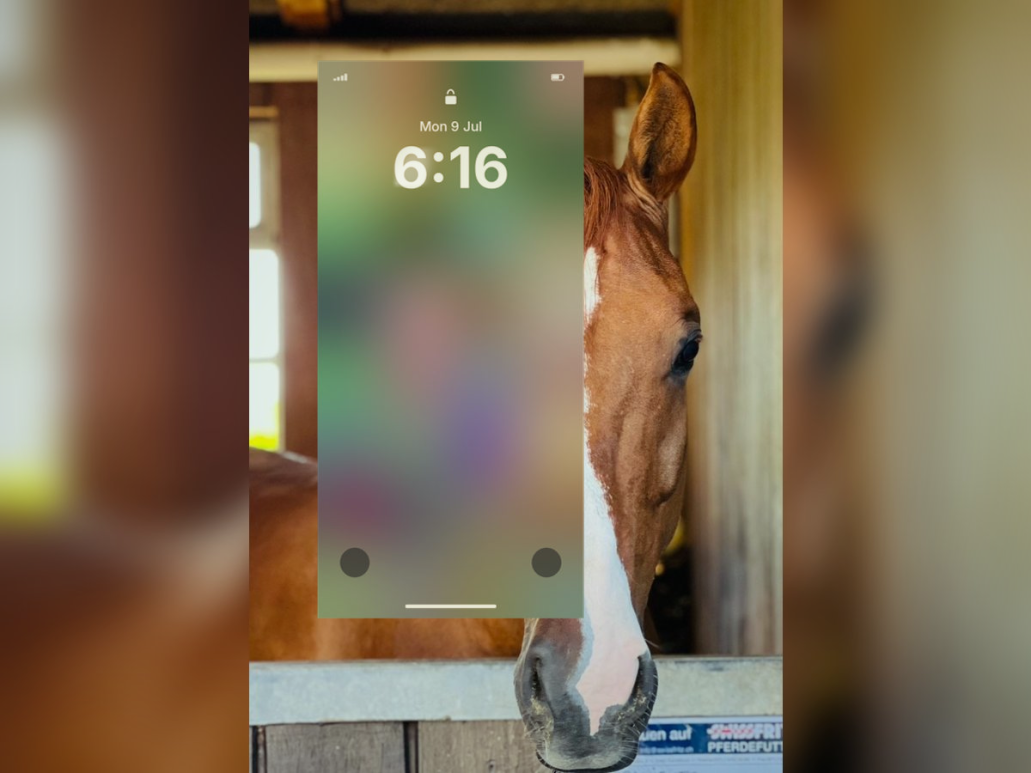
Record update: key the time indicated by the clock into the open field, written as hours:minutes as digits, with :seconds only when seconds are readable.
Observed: 6:16
